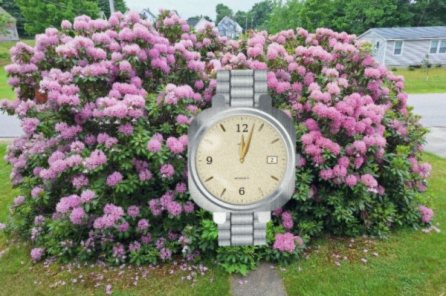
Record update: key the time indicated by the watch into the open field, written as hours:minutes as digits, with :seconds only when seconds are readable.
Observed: 12:03
